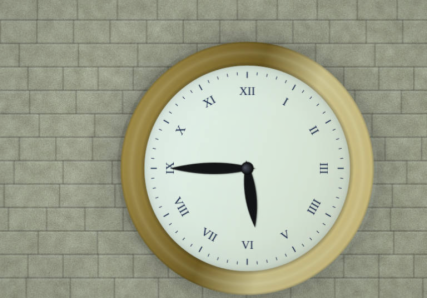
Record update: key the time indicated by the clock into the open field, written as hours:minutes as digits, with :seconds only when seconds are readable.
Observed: 5:45
